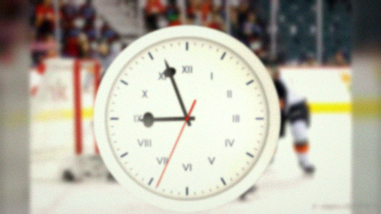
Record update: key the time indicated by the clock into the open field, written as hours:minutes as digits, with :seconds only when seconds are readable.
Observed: 8:56:34
